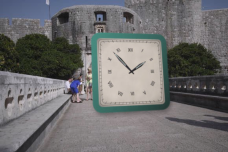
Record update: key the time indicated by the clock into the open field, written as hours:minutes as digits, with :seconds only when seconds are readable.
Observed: 1:53
